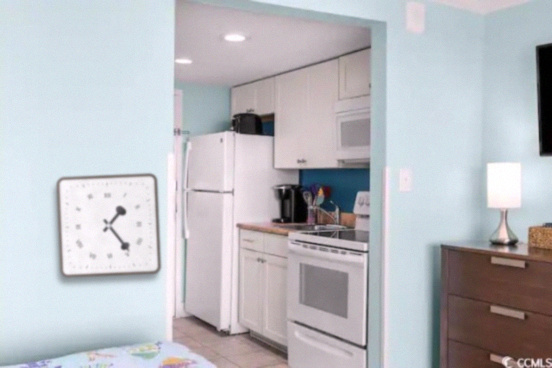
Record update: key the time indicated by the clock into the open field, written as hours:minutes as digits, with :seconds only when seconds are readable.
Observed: 1:24
